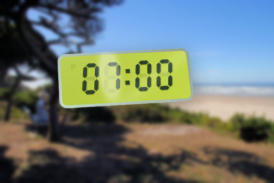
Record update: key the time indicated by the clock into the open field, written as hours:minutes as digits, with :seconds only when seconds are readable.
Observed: 7:00
